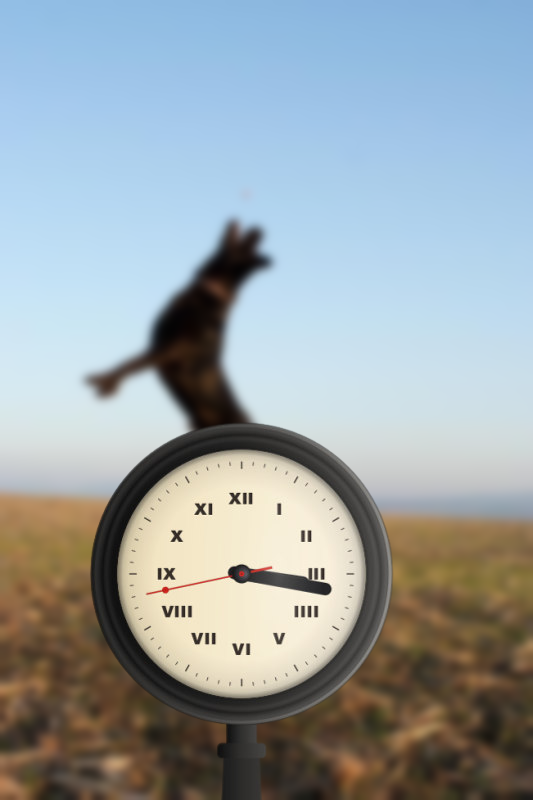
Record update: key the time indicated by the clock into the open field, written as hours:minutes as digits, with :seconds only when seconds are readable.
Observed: 3:16:43
